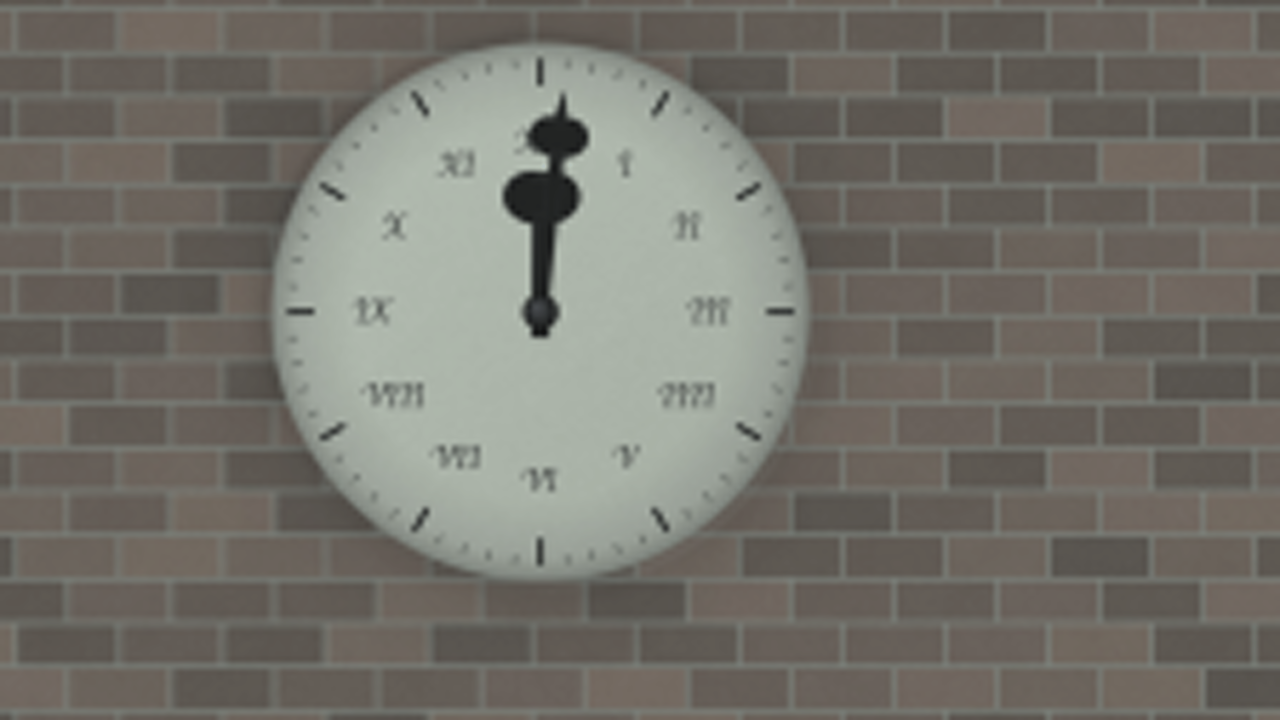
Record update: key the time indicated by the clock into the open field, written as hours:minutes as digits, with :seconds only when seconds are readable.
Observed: 12:01
